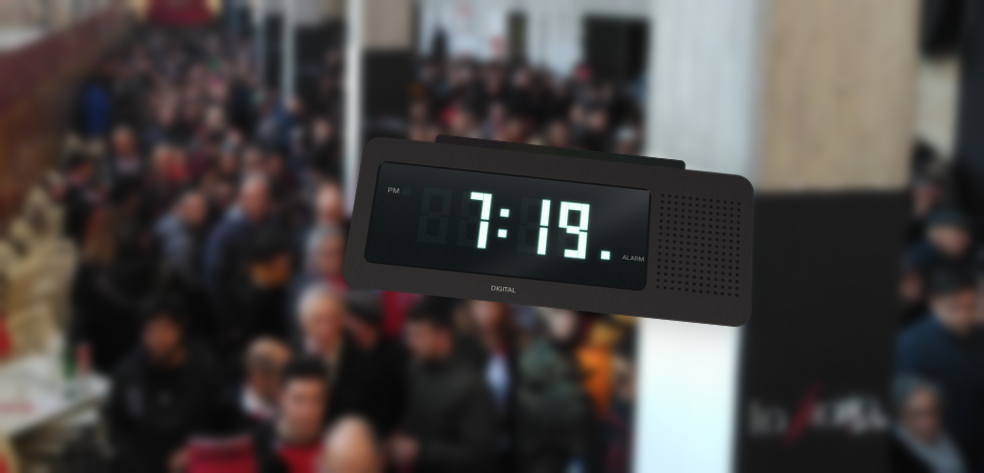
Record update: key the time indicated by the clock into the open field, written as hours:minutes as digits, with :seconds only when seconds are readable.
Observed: 7:19
